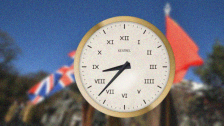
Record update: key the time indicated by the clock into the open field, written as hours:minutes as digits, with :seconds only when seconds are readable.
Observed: 8:37
